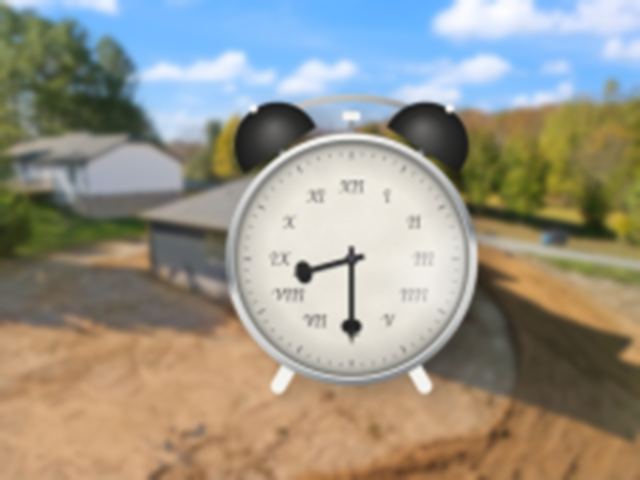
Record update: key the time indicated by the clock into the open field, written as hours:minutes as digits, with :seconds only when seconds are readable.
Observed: 8:30
